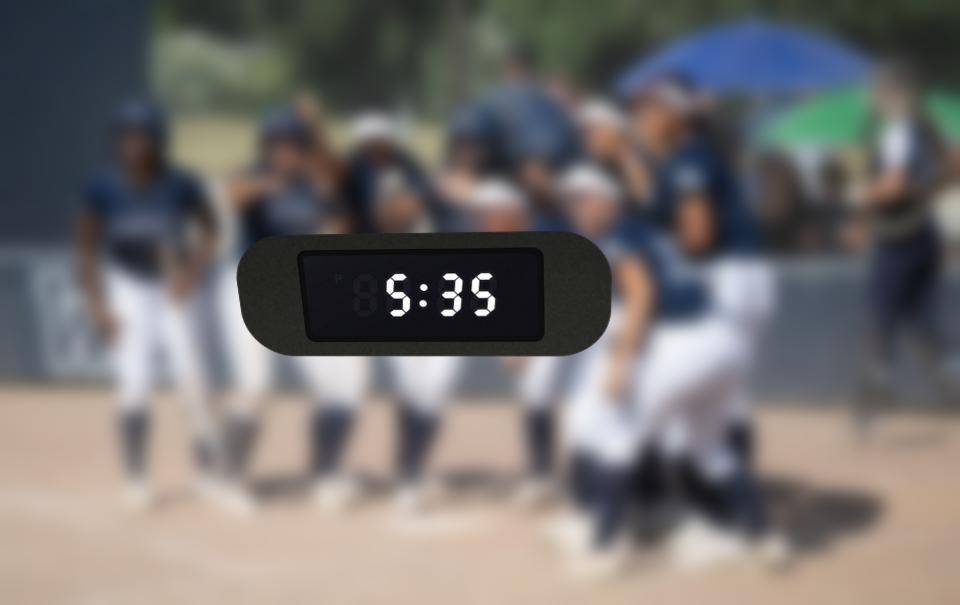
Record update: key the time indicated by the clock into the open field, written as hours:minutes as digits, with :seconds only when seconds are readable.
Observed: 5:35
